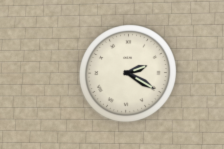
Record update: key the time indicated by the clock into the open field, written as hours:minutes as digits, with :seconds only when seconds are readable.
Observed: 2:20
